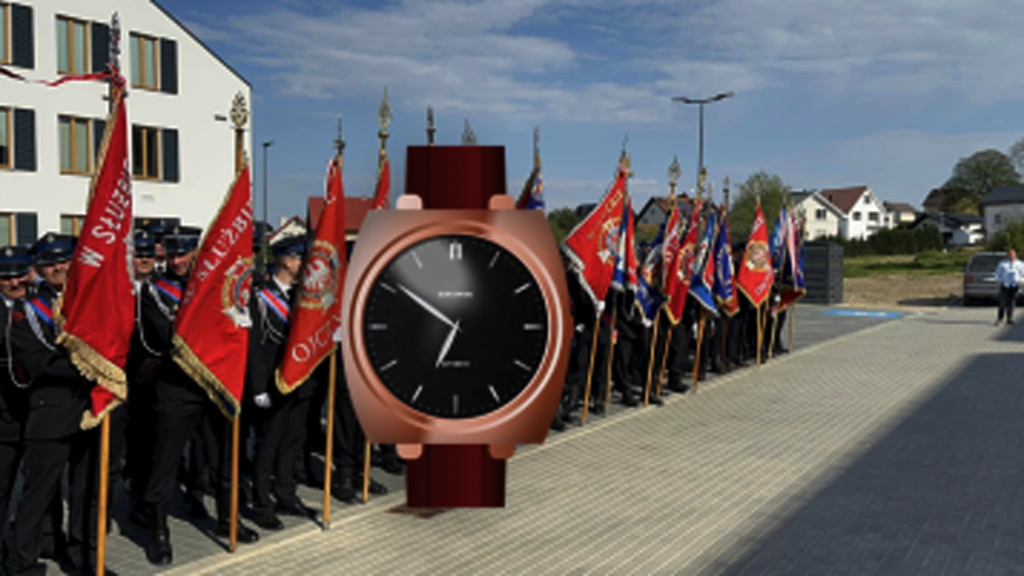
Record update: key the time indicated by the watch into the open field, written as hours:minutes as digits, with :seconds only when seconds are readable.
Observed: 6:51
